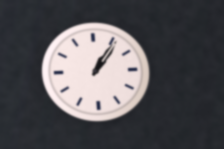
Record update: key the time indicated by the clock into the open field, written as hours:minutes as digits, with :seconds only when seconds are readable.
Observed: 1:06
